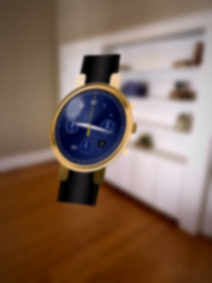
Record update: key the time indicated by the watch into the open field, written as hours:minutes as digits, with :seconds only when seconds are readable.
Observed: 9:17
